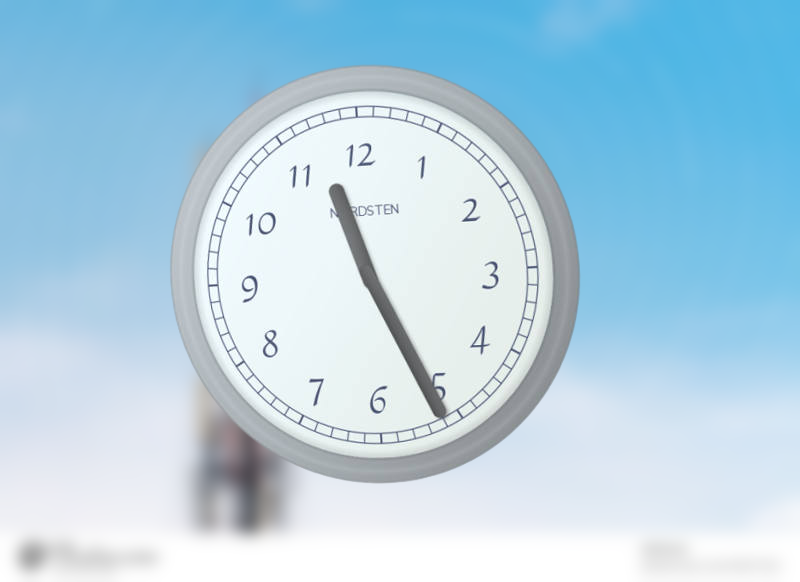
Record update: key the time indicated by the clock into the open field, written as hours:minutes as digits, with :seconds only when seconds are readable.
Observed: 11:26
